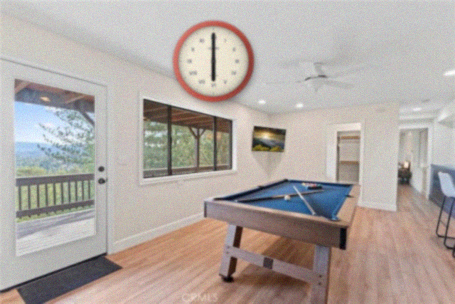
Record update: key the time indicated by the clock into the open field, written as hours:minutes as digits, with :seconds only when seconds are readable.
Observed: 6:00
